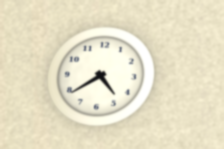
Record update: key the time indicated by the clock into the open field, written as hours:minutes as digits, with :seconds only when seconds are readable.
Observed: 4:39
